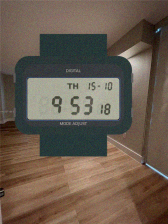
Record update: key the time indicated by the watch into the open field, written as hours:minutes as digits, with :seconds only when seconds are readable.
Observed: 9:53:18
